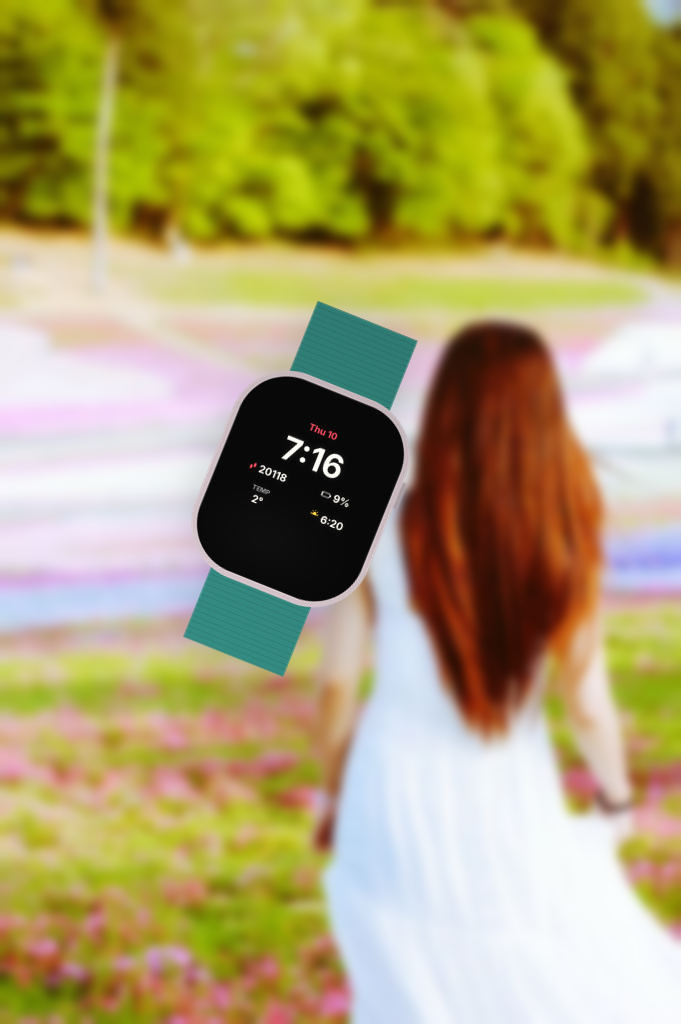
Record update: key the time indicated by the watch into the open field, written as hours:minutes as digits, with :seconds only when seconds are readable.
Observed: 7:16
